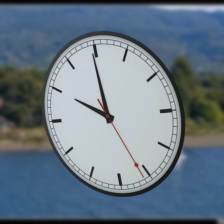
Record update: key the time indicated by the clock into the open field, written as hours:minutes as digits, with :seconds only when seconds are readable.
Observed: 9:59:26
